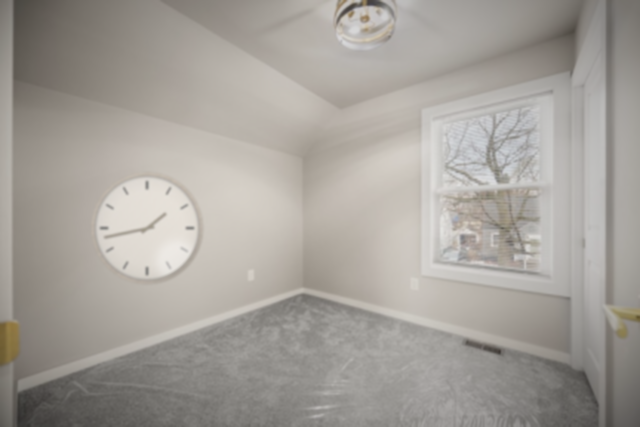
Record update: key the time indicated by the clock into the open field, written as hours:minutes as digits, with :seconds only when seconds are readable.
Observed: 1:43
